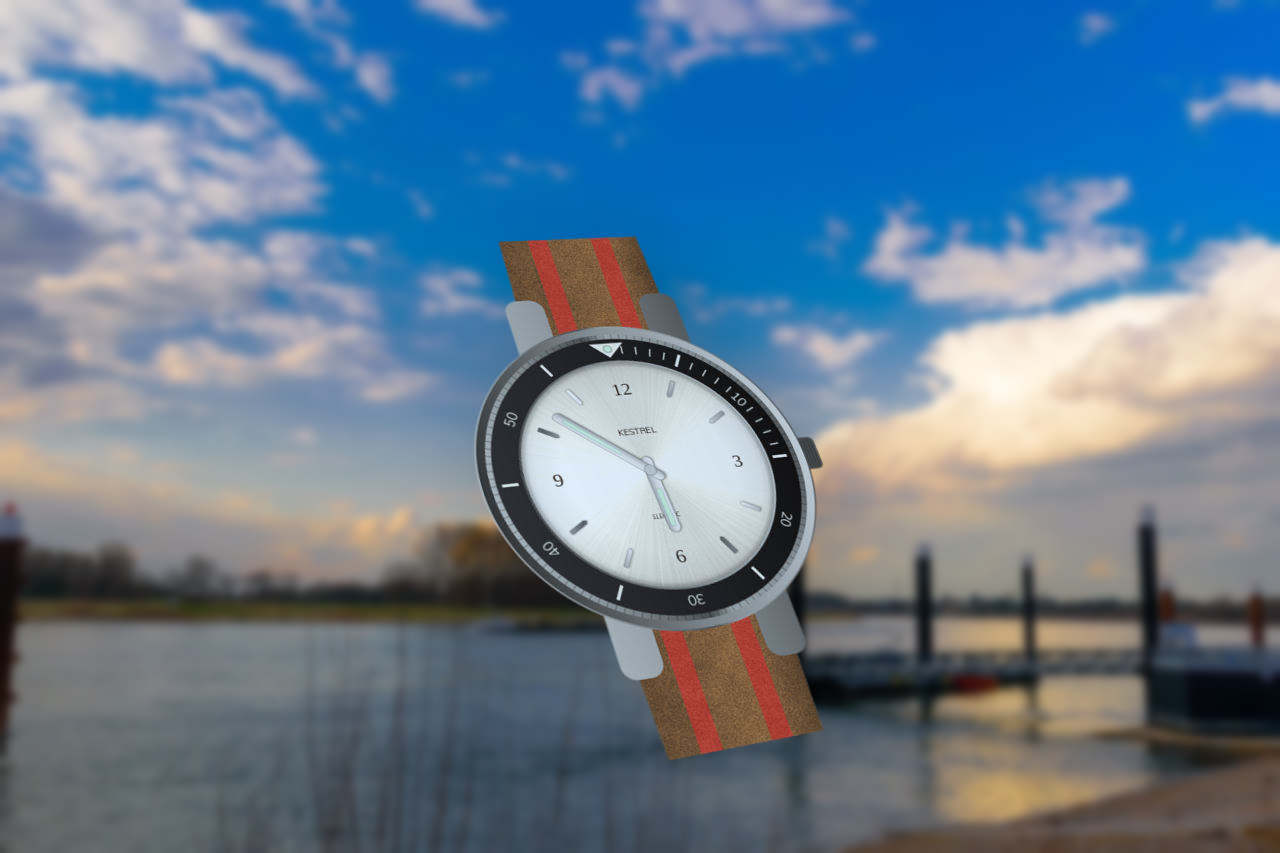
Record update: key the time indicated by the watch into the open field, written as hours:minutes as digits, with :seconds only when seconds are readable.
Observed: 5:52
